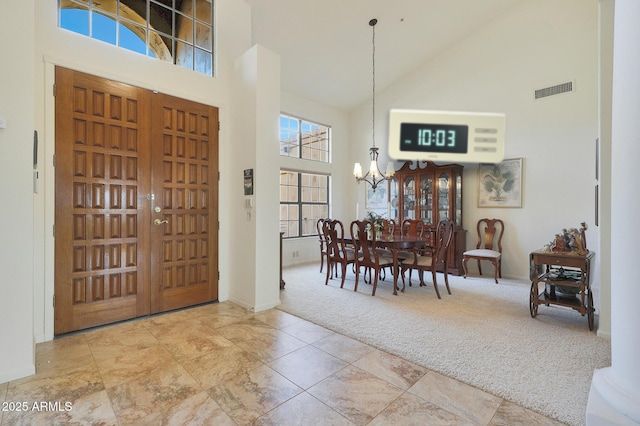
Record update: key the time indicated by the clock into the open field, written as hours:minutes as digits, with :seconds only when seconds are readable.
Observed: 10:03
